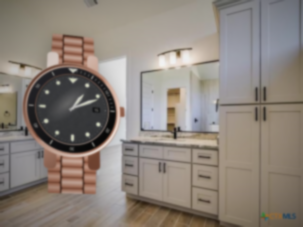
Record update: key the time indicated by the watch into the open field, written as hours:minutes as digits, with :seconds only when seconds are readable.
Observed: 1:11
